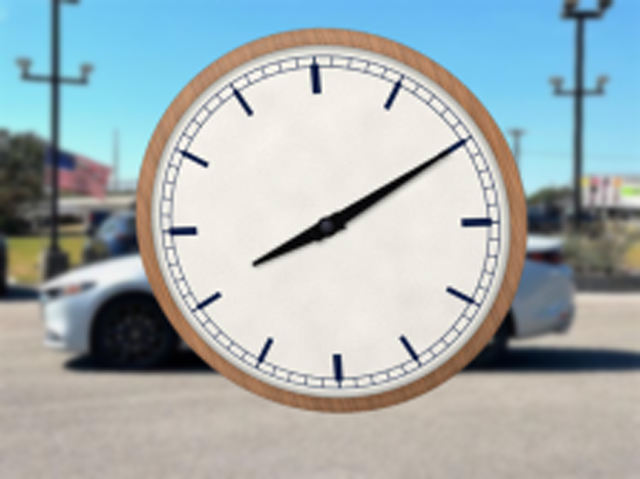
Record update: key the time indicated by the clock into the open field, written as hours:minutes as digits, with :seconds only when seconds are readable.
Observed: 8:10
